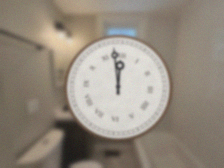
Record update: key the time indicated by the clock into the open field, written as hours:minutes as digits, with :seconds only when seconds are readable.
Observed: 11:58
